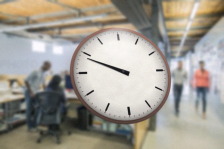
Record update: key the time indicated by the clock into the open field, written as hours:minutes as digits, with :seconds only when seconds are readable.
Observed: 9:49
